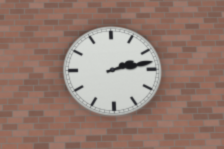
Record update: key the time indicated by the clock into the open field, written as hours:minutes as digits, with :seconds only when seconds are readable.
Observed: 2:13
